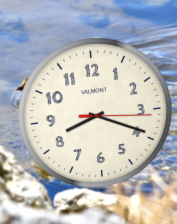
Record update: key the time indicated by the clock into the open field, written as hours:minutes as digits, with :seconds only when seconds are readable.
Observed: 8:19:16
